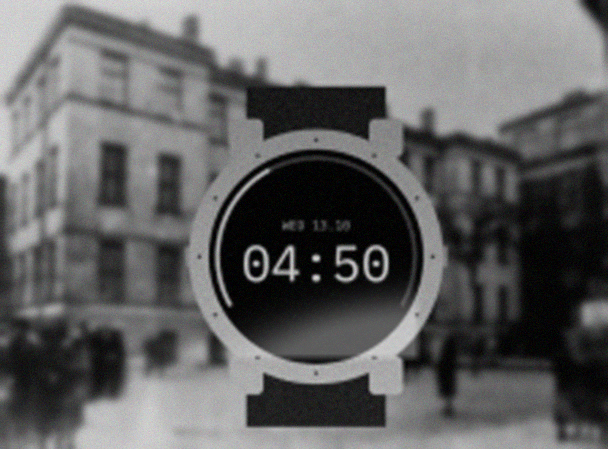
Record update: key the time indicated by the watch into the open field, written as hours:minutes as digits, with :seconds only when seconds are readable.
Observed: 4:50
